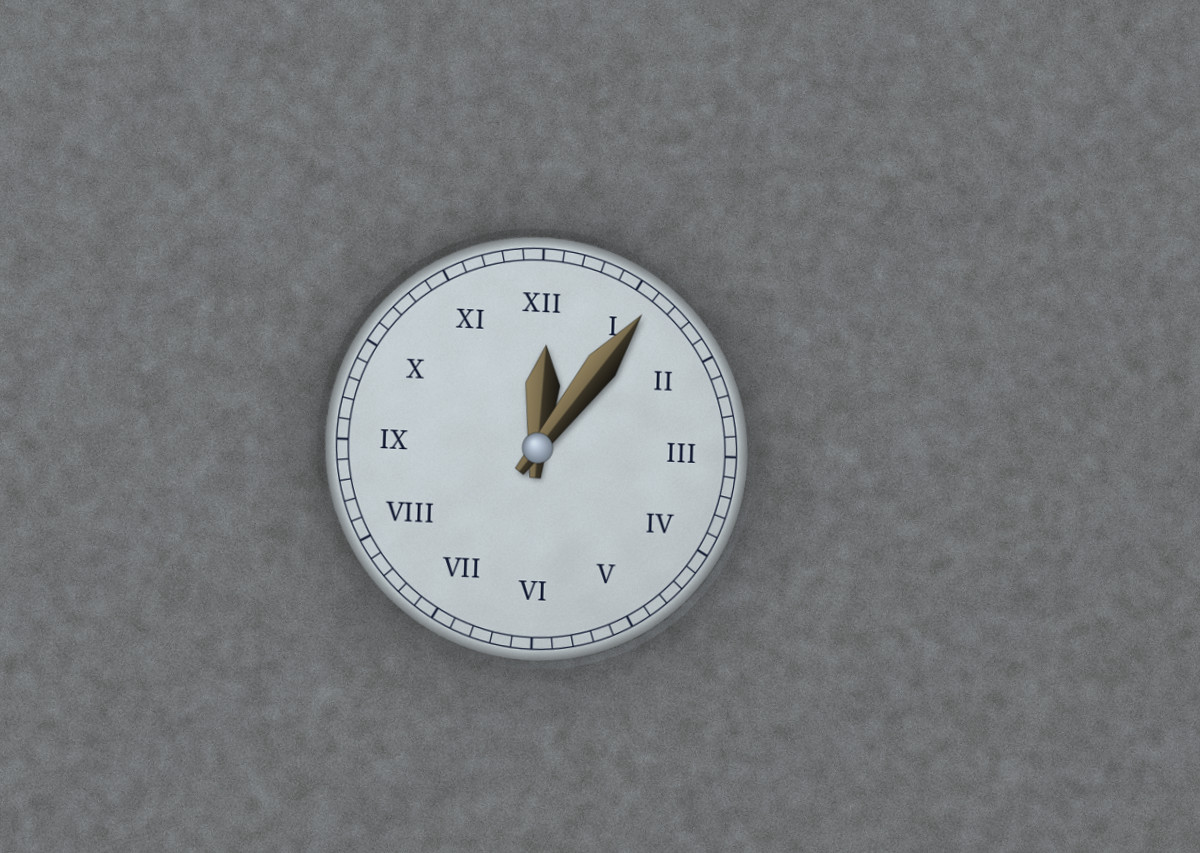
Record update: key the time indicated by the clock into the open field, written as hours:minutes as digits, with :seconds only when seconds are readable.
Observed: 12:06
